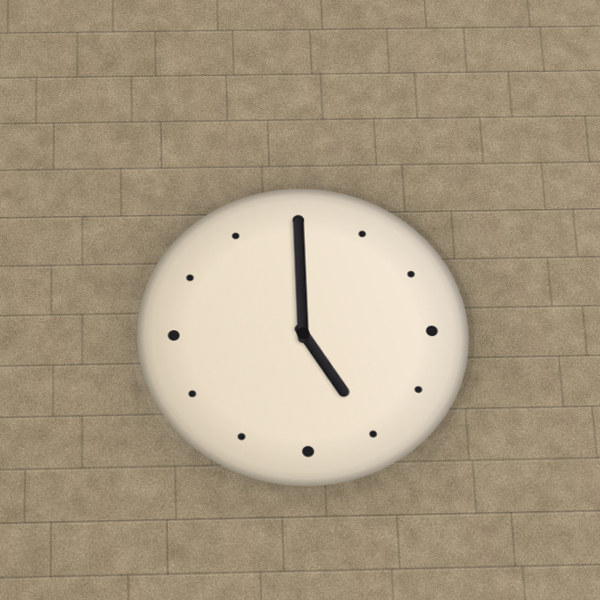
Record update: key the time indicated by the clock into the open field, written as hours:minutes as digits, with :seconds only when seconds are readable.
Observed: 5:00
